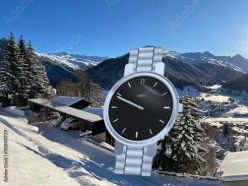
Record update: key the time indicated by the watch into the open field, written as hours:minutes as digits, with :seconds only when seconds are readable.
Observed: 9:49
